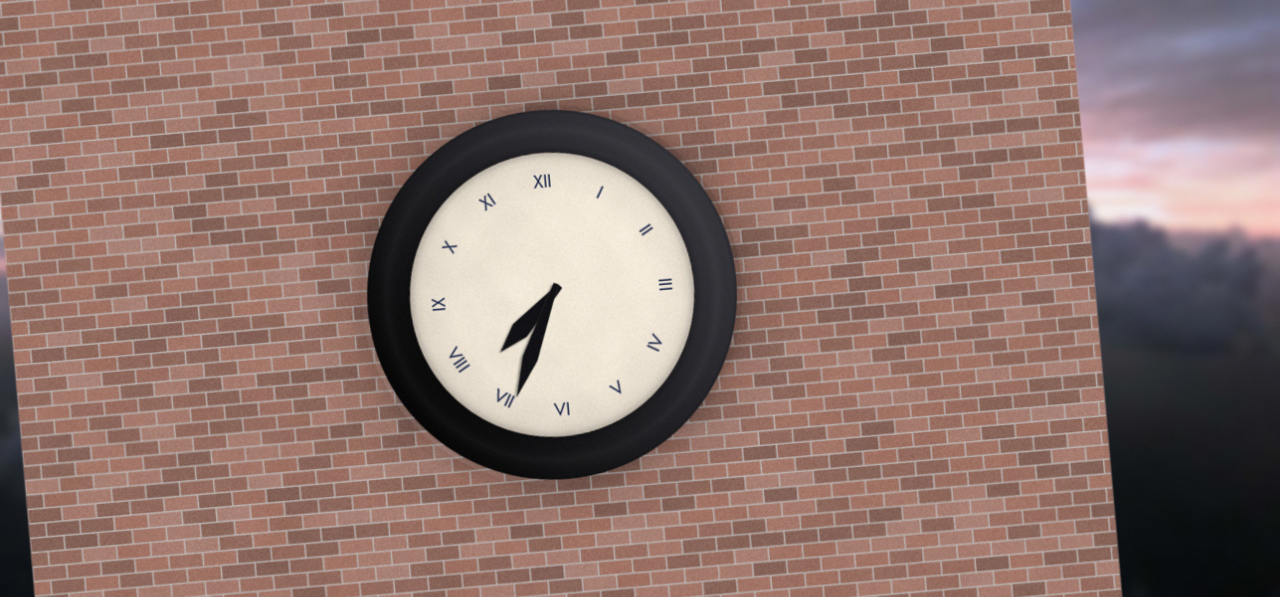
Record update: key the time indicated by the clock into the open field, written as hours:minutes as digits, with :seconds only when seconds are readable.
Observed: 7:34
